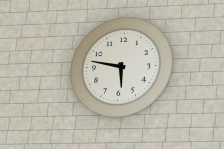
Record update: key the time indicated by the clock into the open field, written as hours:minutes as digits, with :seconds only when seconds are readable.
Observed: 5:47
